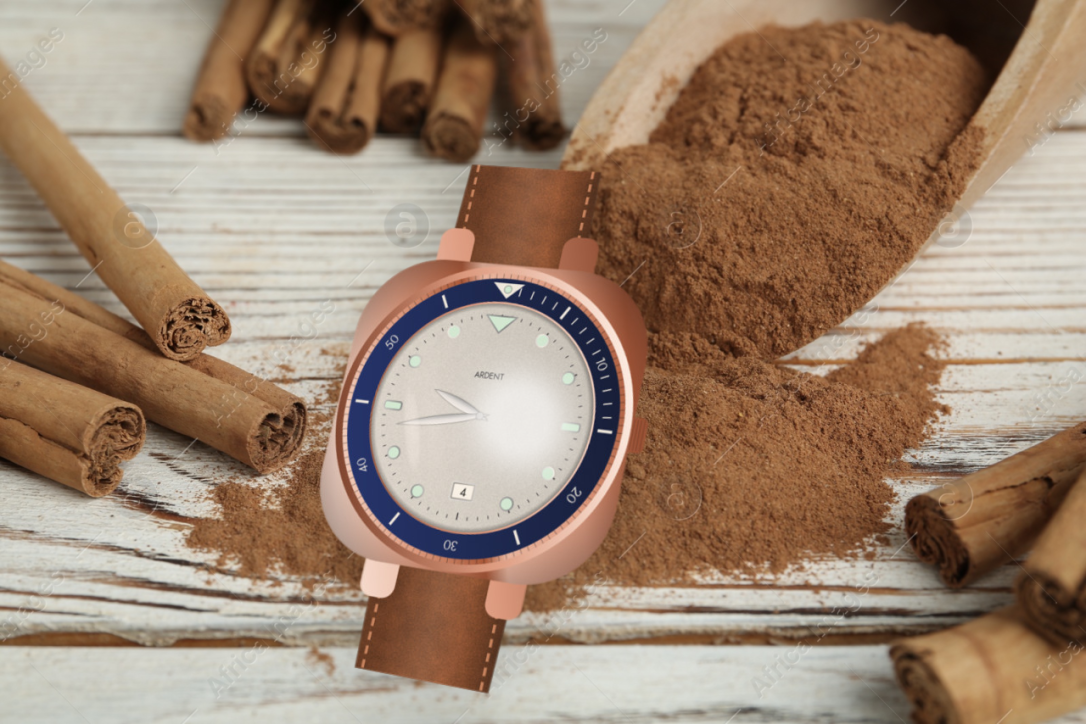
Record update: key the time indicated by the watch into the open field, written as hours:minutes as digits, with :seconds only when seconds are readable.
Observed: 9:43
